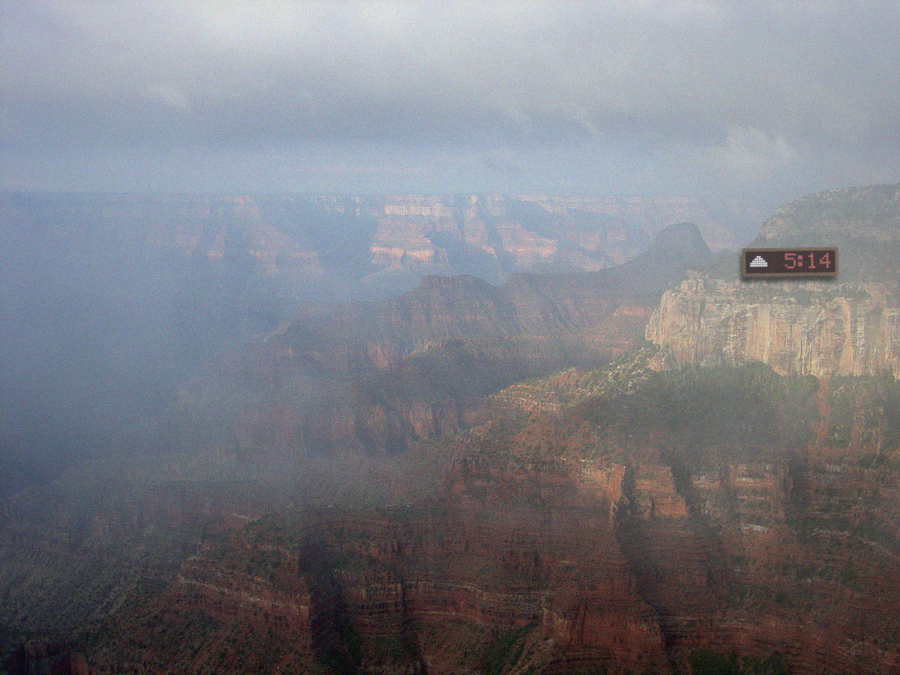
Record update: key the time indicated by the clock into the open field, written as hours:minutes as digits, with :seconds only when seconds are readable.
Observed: 5:14
